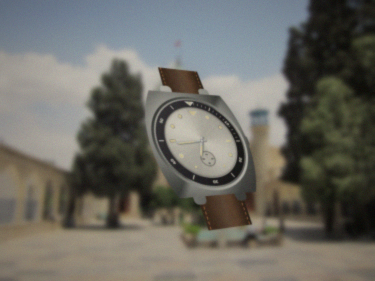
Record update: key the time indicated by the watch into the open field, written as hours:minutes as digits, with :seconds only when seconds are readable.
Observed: 6:44
